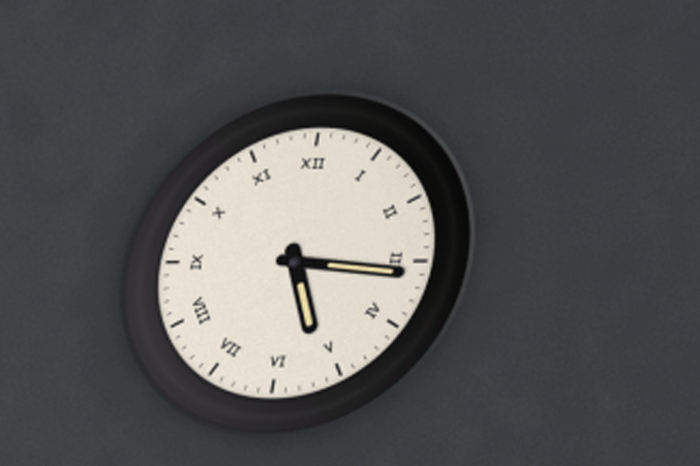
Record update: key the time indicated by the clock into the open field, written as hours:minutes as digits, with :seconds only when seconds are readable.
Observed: 5:16
